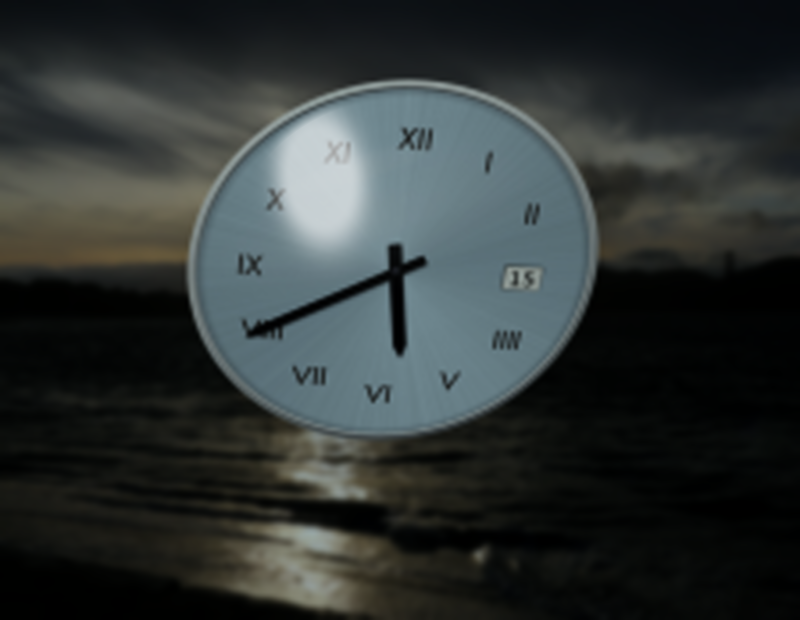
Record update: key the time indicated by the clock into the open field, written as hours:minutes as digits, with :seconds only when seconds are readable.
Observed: 5:40
